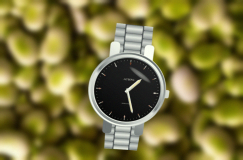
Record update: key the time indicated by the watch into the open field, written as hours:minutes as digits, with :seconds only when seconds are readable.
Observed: 1:27
